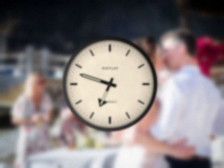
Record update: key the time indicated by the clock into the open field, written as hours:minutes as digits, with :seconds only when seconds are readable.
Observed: 6:48
